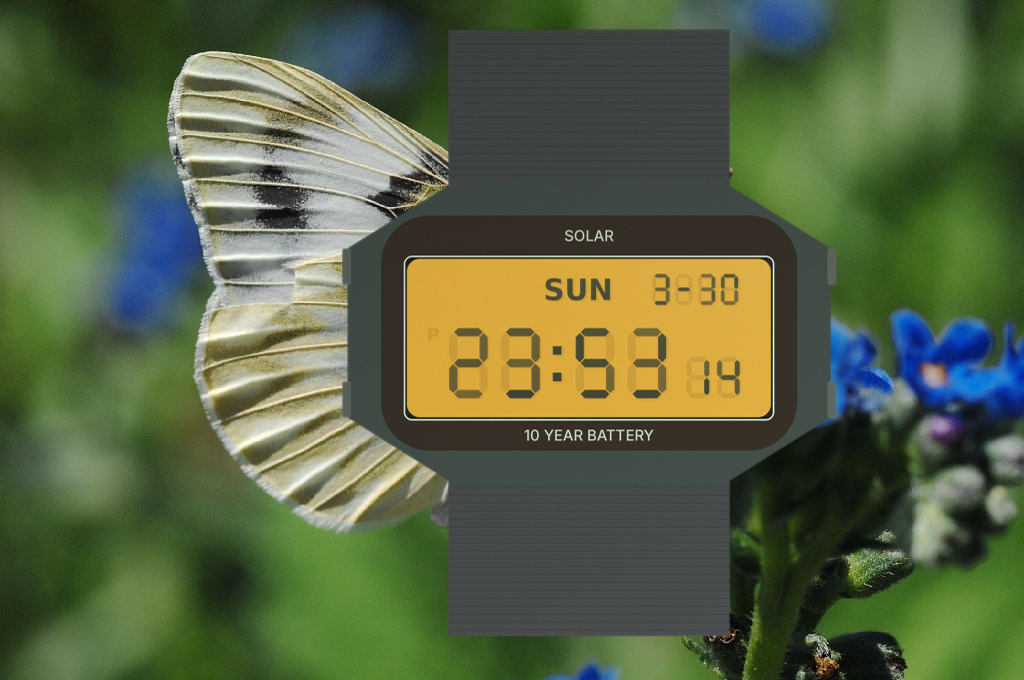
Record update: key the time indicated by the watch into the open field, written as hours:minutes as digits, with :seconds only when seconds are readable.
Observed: 23:53:14
